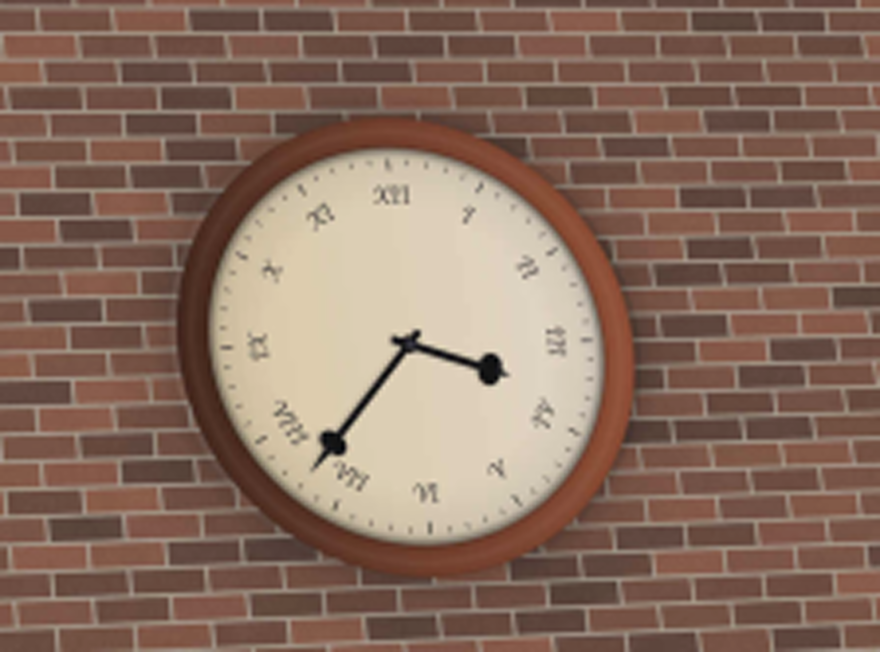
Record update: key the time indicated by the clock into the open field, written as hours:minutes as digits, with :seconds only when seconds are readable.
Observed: 3:37
